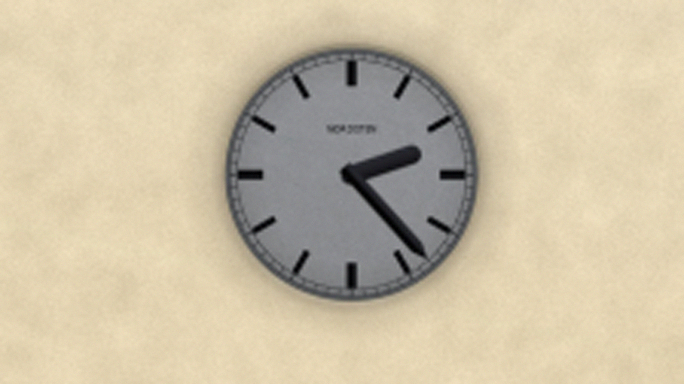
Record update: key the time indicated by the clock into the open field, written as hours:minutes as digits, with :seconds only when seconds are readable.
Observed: 2:23
